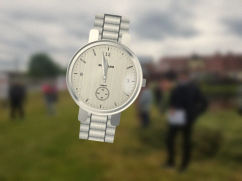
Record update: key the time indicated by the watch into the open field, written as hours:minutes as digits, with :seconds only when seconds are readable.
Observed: 11:58
